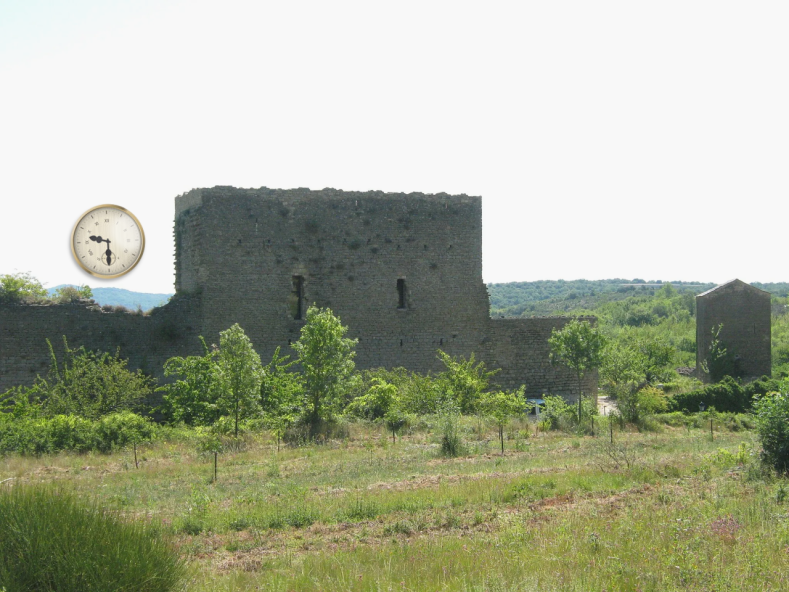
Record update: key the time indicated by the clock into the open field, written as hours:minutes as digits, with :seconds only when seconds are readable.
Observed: 9:30
